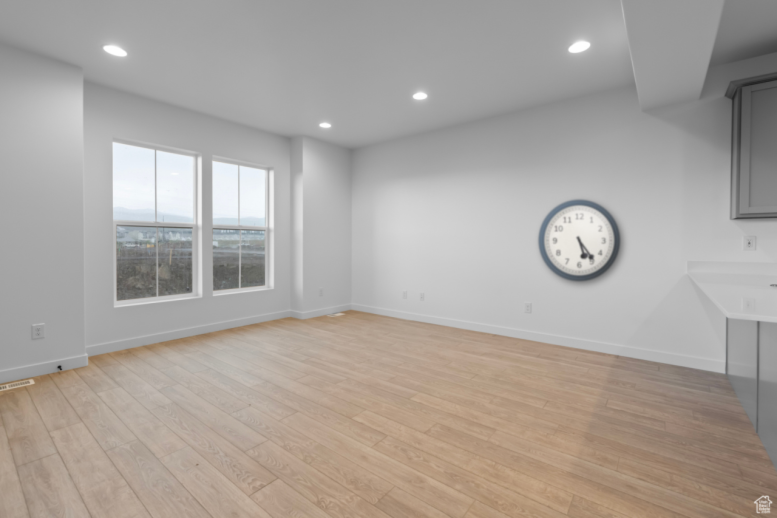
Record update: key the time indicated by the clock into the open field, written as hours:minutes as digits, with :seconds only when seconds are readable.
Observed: 5:24
